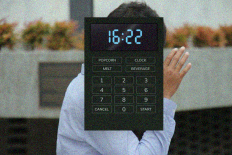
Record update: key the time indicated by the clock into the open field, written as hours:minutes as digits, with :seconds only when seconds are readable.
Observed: 16:22
